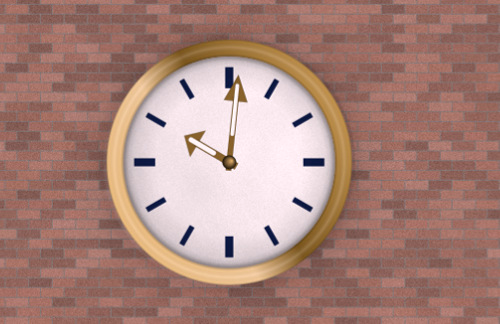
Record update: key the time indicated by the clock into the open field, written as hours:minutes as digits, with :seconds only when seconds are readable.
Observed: 10:01
